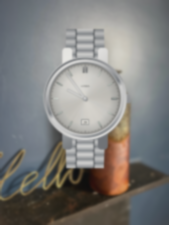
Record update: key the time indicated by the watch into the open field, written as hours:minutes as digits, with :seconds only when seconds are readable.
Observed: 9:54
